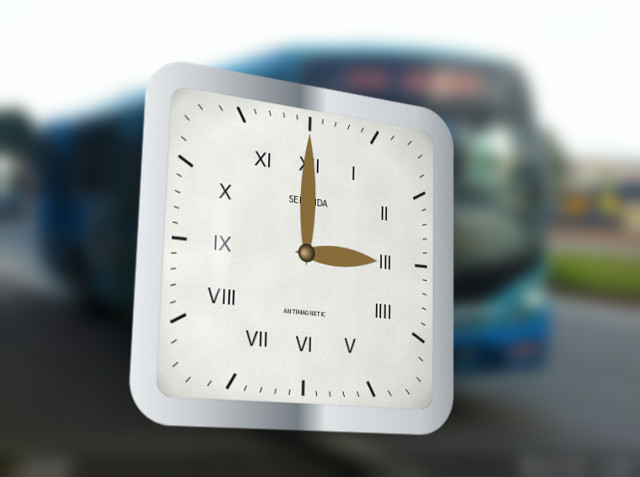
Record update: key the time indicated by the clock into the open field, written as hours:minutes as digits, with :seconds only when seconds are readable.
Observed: 3:00
